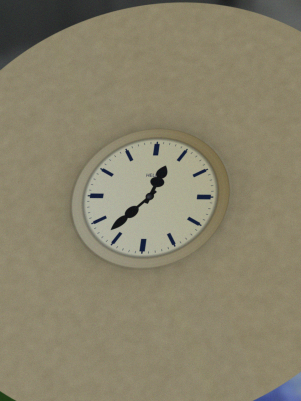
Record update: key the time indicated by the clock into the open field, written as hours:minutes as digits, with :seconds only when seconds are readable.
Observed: 12:37
